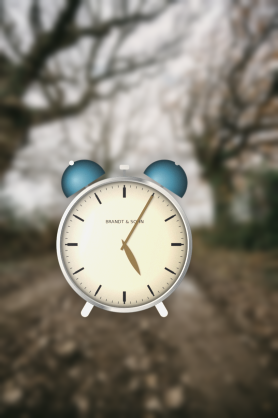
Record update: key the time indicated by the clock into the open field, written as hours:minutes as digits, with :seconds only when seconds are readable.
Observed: 5:05
